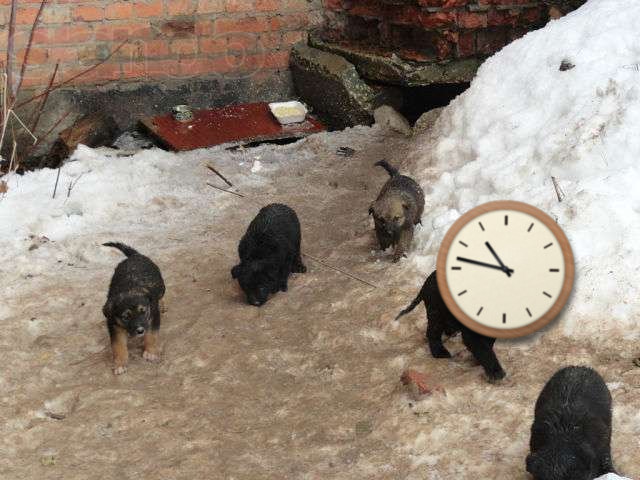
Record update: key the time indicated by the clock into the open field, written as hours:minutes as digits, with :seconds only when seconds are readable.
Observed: 10:47
